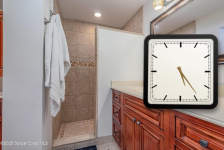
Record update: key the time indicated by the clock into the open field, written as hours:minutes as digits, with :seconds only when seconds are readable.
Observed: 5:24
